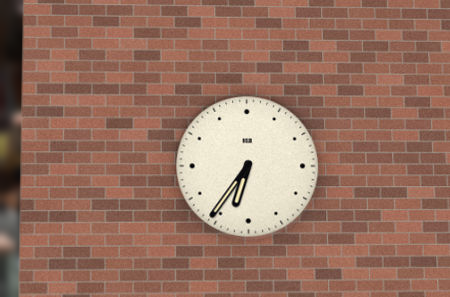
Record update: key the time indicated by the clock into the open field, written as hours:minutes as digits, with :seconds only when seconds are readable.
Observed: 6:36
